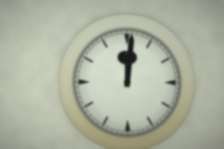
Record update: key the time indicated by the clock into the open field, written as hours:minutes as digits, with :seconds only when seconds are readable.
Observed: 12:01
